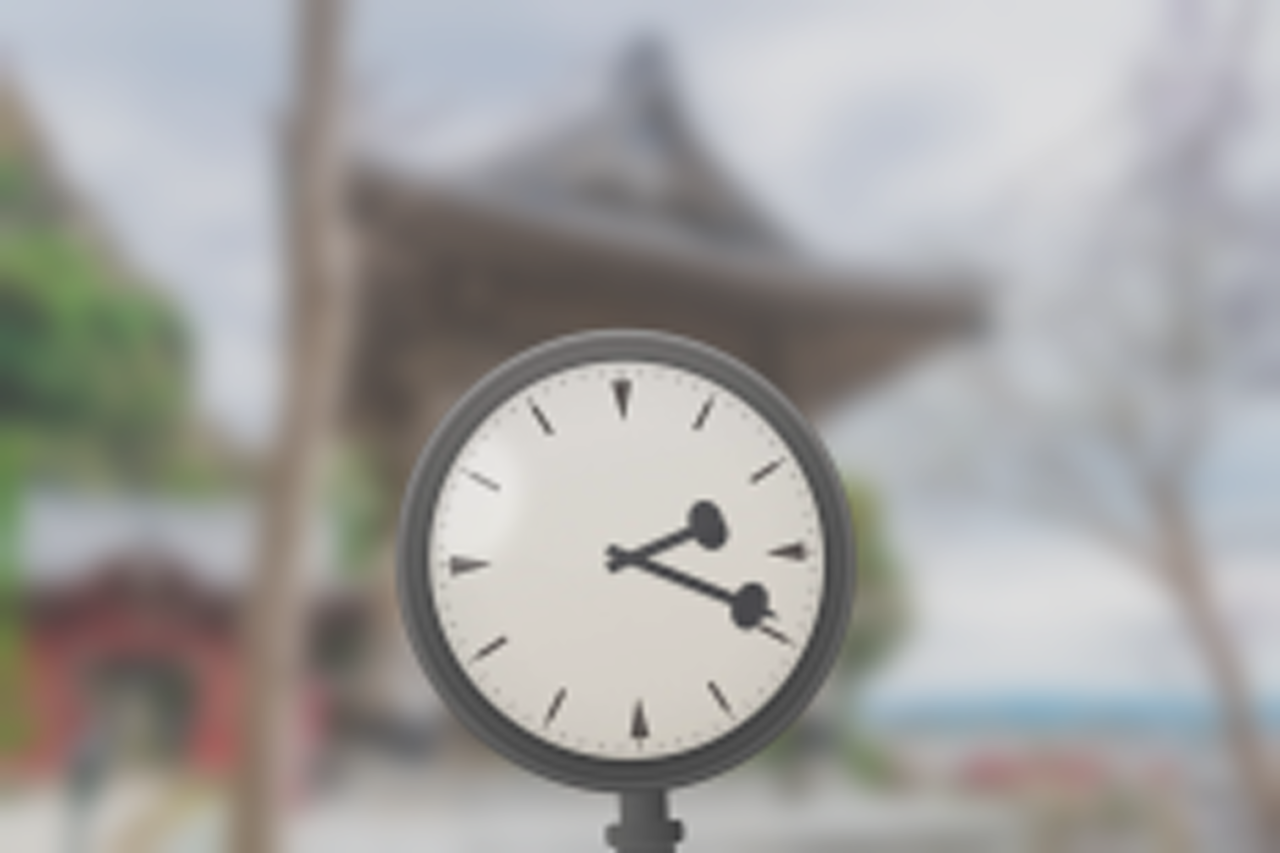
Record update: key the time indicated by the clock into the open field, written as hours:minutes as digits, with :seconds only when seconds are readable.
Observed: 2:19
